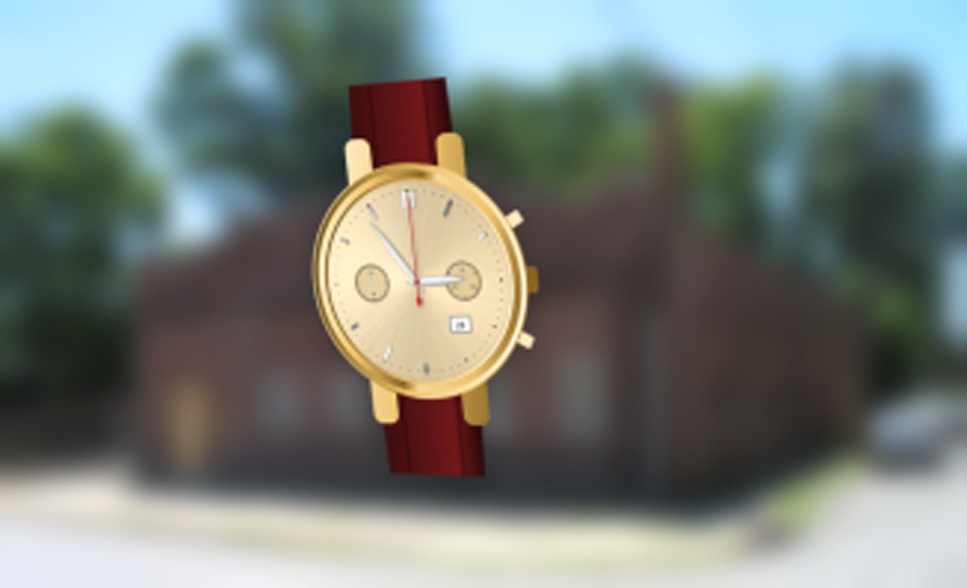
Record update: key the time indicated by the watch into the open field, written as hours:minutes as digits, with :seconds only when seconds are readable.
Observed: 2:54
